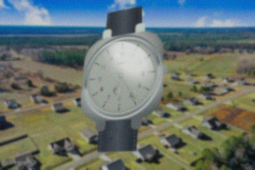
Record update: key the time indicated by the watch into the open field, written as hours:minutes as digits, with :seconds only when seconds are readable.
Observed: 6:24
